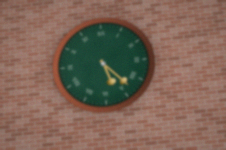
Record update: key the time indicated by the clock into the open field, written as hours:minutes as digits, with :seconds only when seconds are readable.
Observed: 5:23
